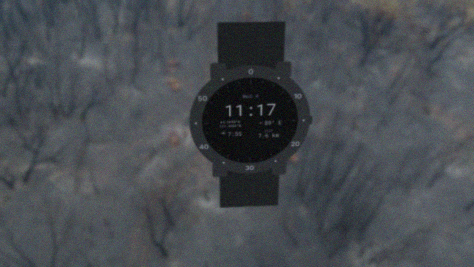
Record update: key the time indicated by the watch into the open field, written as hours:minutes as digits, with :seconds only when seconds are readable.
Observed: 11:17
